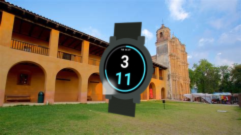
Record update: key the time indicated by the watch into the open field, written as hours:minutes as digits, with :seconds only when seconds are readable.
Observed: 3:11
